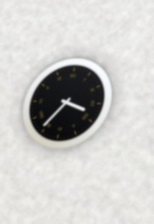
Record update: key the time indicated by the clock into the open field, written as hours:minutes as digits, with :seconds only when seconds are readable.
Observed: 3:36
